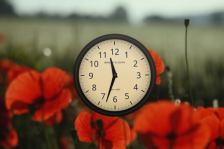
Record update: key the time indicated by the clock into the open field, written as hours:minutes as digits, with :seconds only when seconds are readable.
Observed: 11:33
